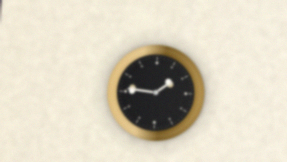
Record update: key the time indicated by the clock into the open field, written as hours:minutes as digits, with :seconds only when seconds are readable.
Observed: 1:46
